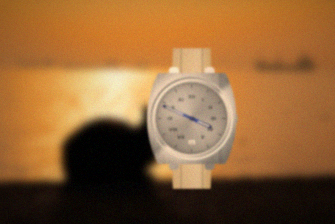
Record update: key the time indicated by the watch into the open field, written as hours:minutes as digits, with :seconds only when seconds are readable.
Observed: 3:49
